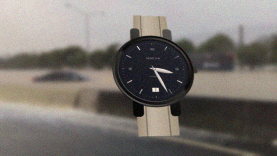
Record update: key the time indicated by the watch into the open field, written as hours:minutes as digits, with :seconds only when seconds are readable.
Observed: 3:26
